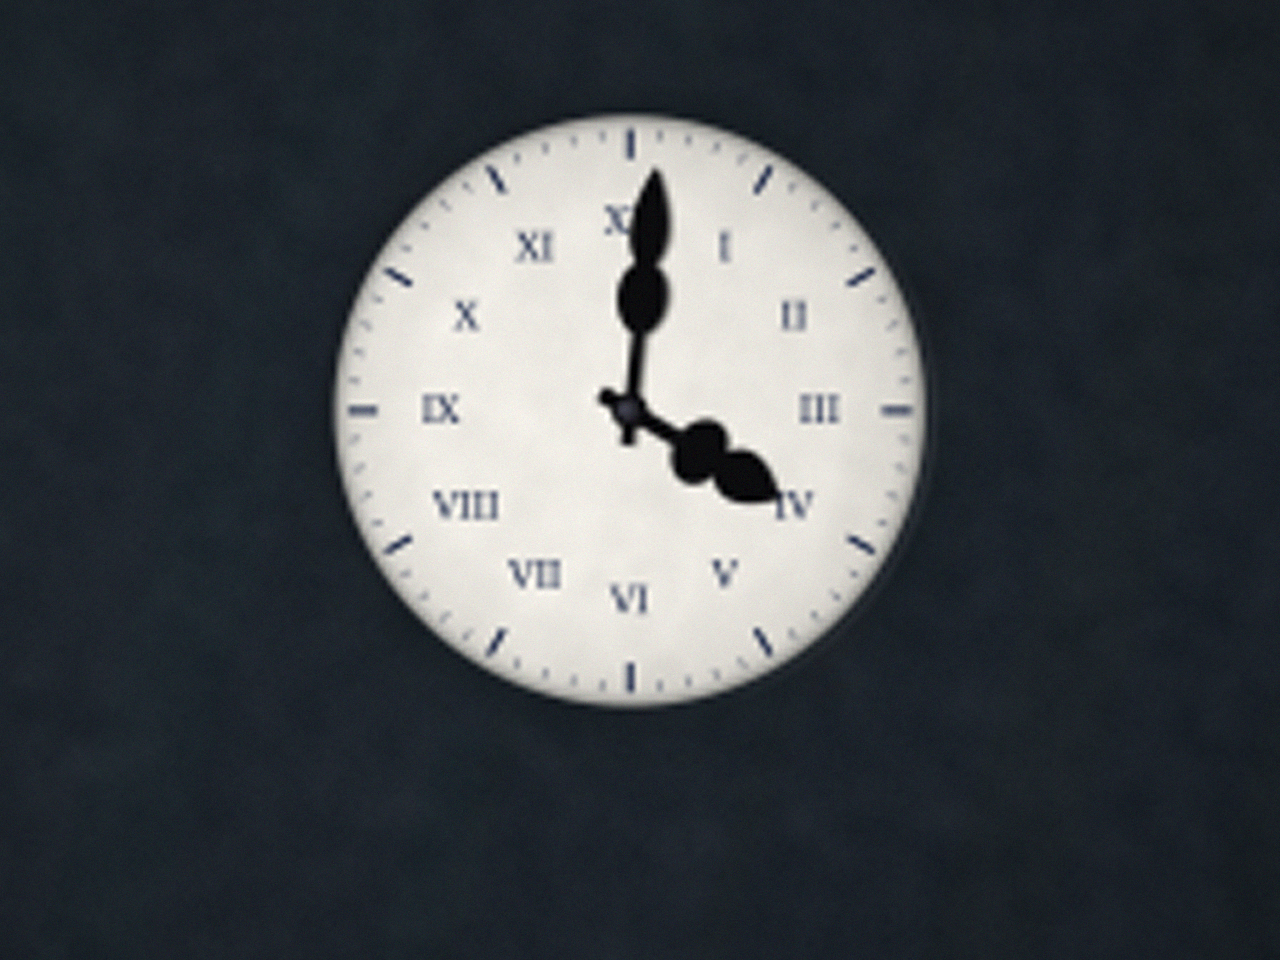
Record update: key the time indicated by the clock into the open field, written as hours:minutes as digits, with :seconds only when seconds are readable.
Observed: 4:01
